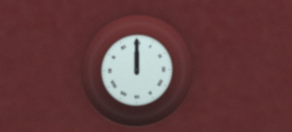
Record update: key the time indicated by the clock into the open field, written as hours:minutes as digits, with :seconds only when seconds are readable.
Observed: 12:00
